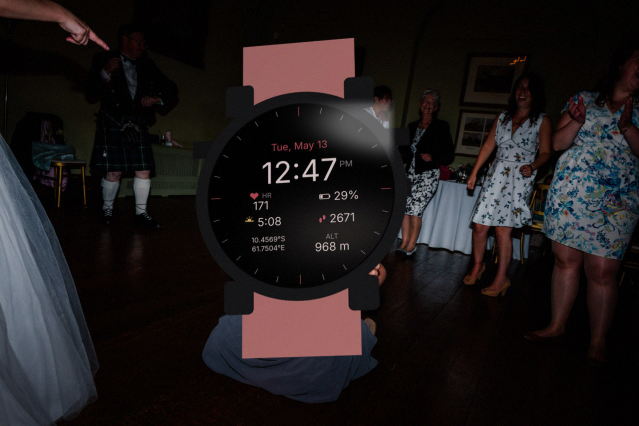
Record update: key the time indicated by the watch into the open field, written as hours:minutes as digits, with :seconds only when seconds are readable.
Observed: 12:47
